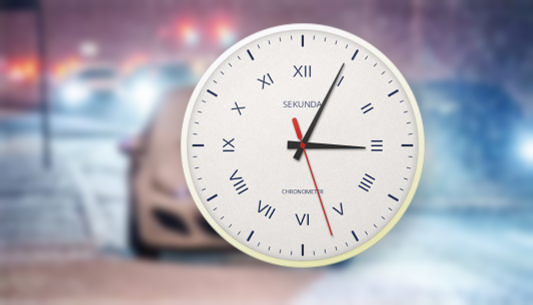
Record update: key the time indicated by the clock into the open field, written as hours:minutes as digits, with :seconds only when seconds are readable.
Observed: 3:04:27
